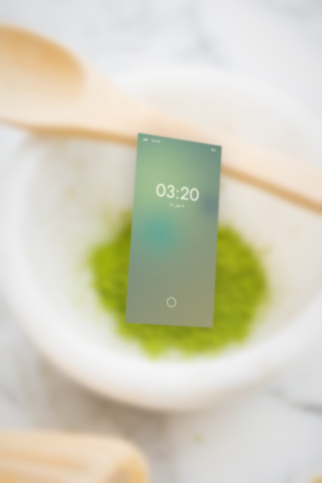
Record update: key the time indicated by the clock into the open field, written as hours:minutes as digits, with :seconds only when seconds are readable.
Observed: 3:20
